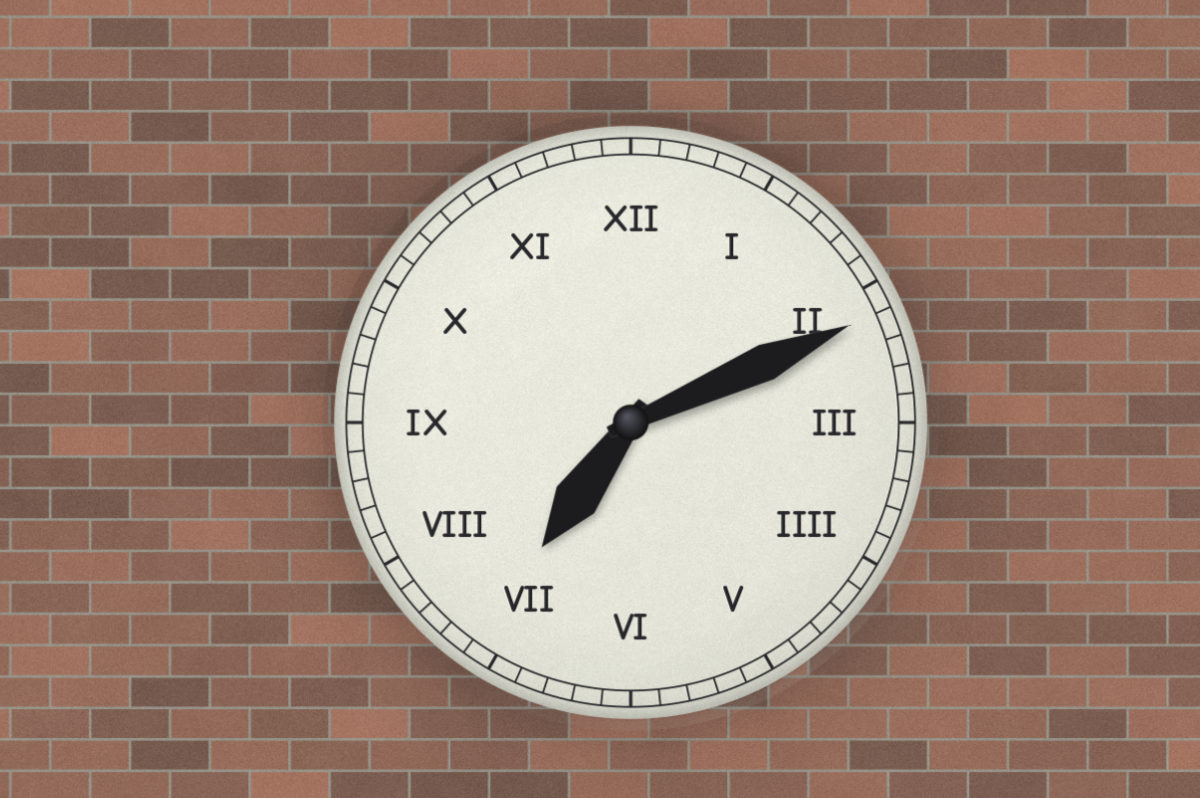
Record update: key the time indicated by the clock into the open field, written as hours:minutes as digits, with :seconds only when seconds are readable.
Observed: 7:11
